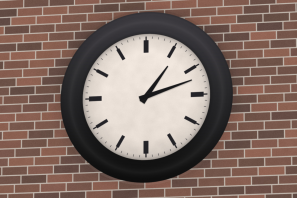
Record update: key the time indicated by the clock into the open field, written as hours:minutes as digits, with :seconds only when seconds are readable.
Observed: 1:12
